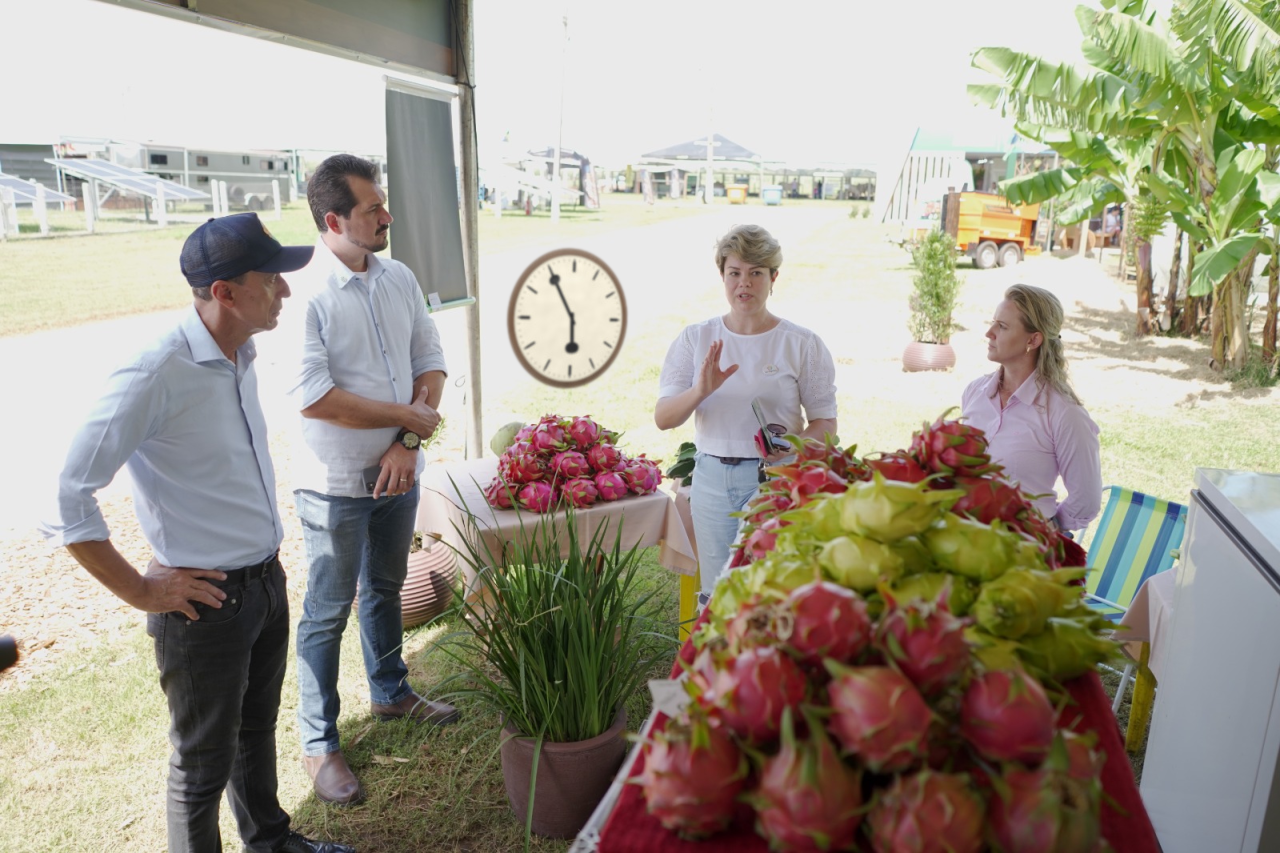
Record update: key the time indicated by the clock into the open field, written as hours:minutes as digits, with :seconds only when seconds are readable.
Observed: 5:55
